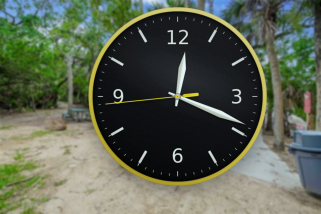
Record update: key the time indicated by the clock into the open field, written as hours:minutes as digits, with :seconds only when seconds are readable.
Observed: 12:18:44
